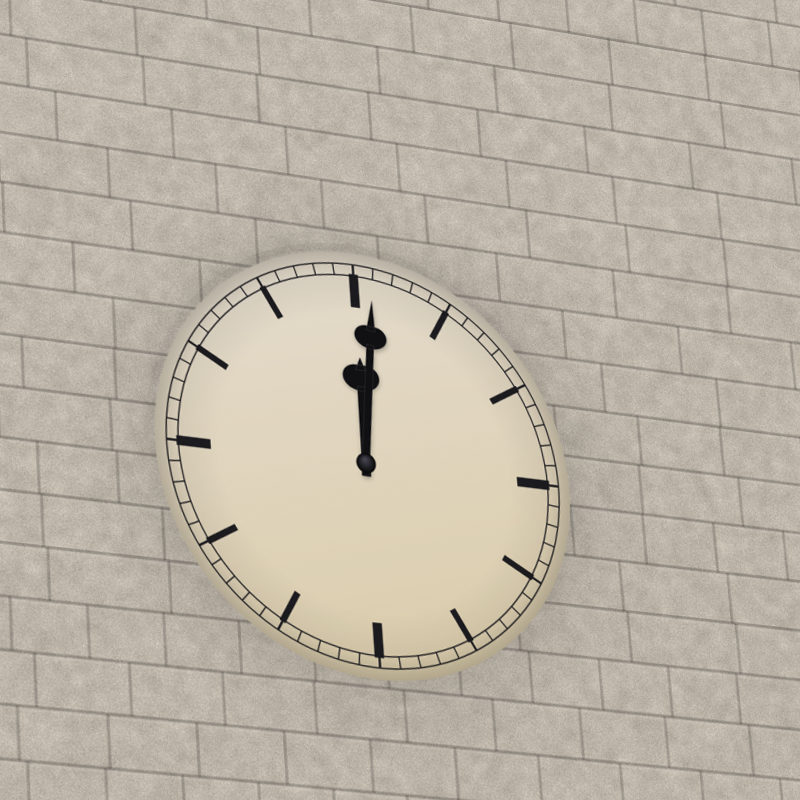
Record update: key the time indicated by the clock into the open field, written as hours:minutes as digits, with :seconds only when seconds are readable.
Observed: 12:01
